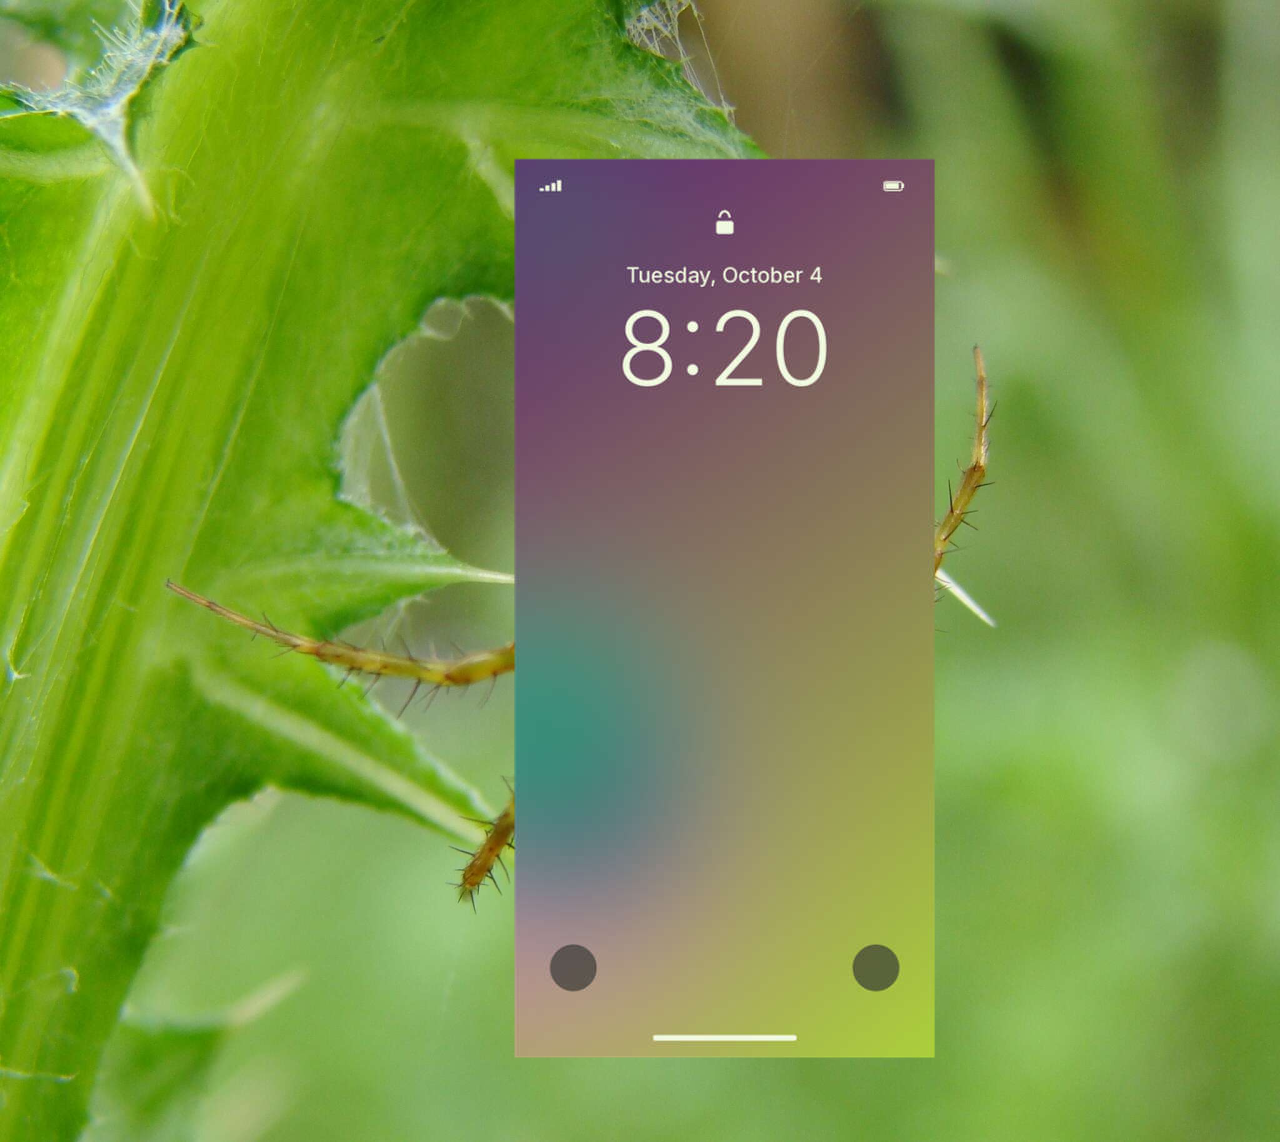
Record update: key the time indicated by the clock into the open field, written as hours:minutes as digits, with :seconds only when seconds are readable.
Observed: 8:20
